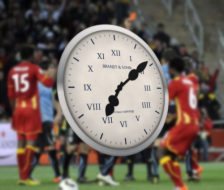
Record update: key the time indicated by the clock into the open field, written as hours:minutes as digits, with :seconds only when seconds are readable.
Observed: 7:09
